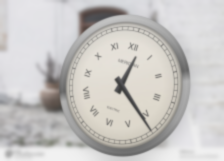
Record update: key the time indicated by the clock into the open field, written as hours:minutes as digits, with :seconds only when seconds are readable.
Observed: 12:21
